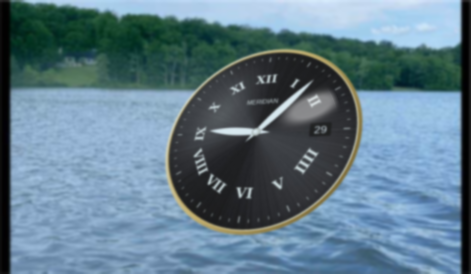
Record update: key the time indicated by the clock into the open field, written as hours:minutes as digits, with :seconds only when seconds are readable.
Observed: 9:07
